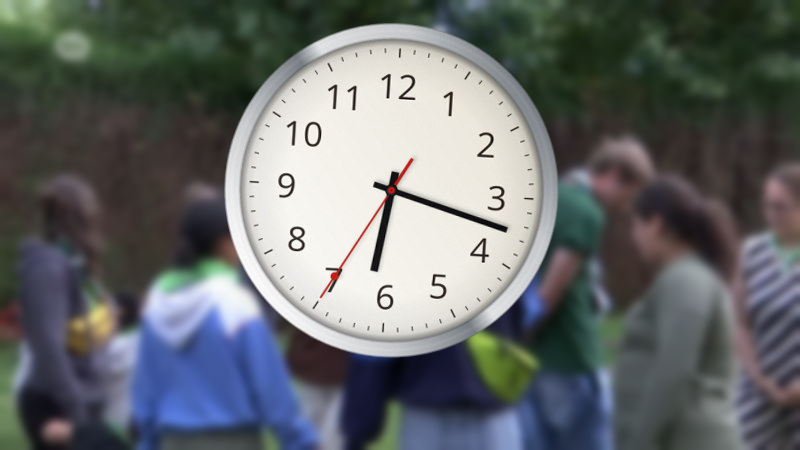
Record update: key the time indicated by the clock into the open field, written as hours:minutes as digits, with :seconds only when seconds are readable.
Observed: 6:17:35
